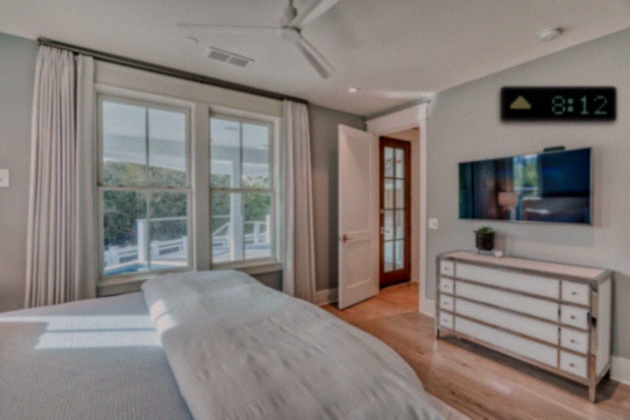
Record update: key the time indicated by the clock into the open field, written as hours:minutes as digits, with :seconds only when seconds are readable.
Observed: 8:12
